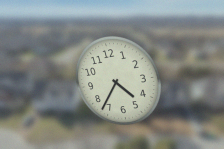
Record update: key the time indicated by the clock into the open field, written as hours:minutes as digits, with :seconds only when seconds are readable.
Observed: 4:37
